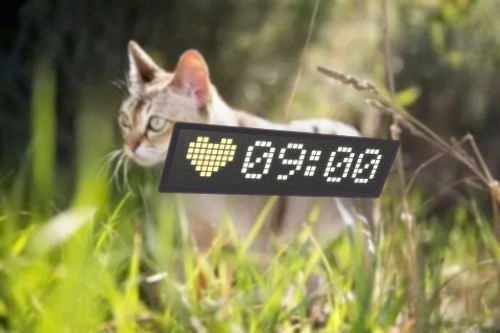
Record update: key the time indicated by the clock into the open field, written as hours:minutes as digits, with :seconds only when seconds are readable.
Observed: 9:00
